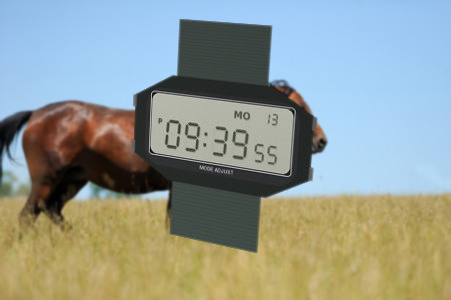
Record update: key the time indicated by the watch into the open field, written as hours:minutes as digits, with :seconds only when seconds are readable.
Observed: 9:39:55
